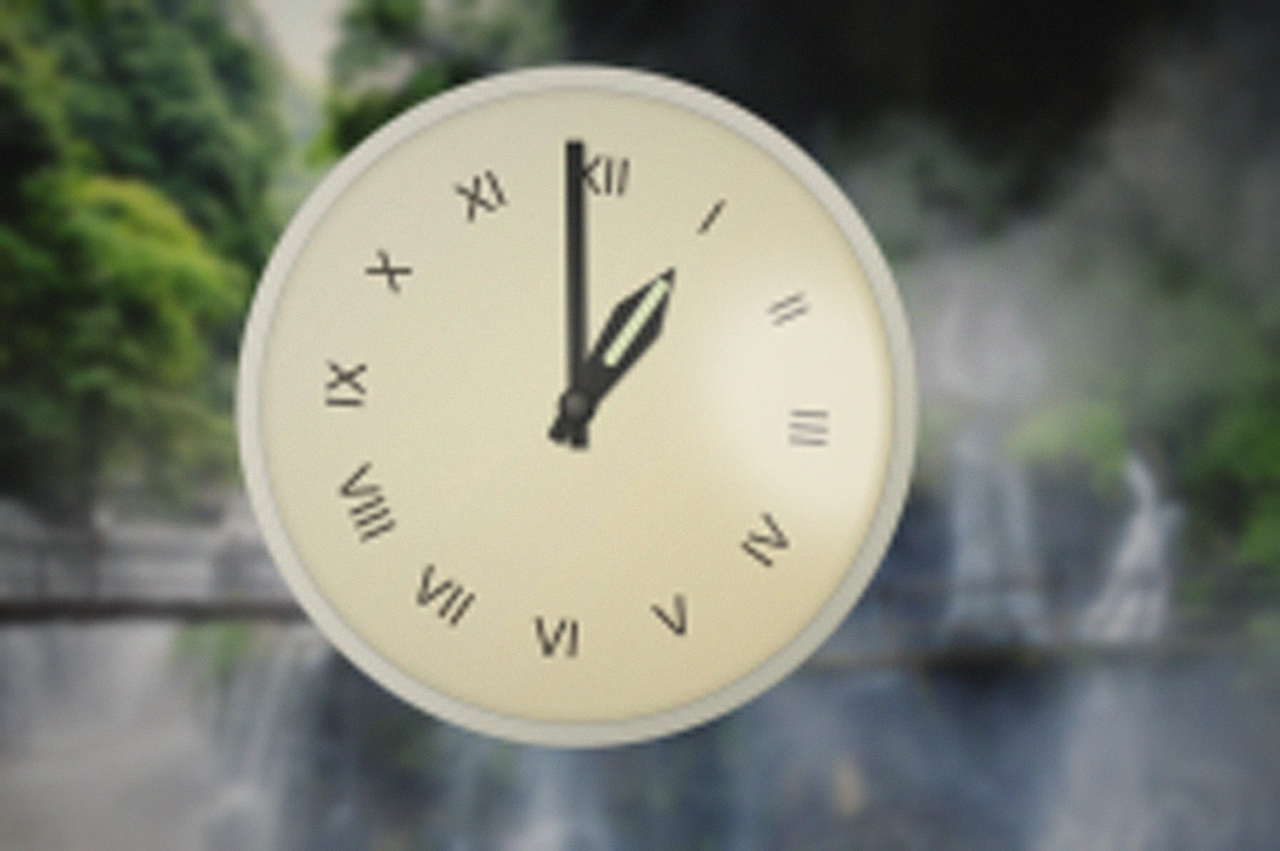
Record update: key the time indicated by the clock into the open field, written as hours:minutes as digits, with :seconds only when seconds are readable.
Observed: 12:59
